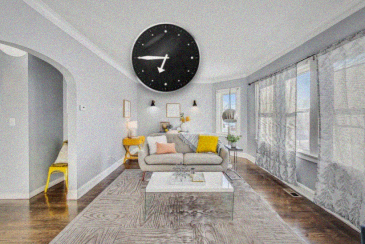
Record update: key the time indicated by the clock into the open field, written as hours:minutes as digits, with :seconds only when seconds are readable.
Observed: 6:45
